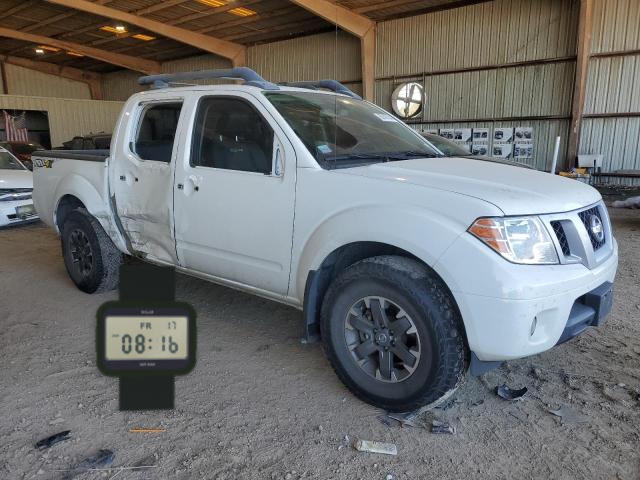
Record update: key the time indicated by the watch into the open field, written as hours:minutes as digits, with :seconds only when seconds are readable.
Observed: 8:16
